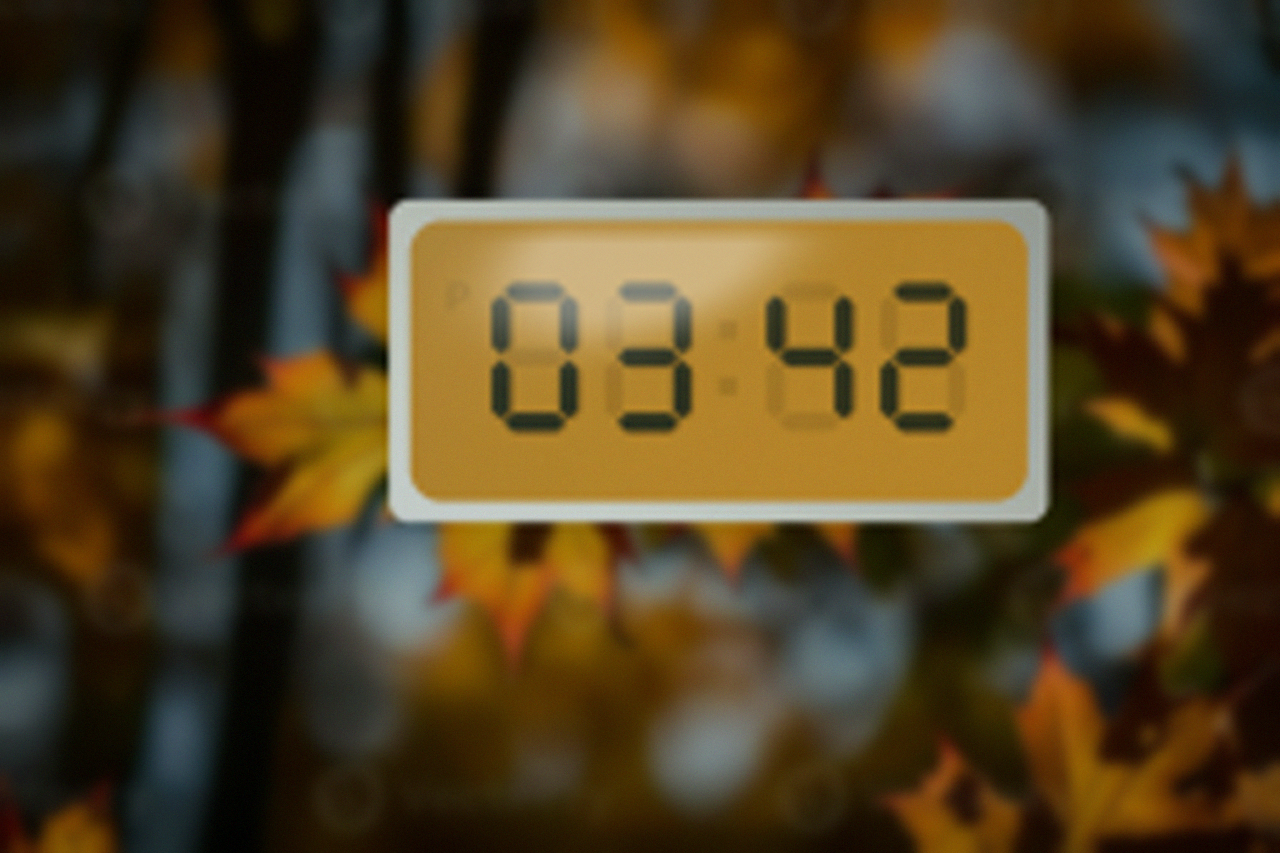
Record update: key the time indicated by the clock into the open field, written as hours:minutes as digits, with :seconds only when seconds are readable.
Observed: 3:42
